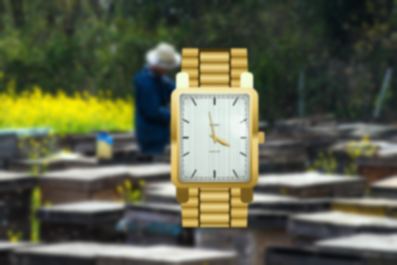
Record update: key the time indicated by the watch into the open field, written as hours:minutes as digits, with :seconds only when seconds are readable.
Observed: 3:58
